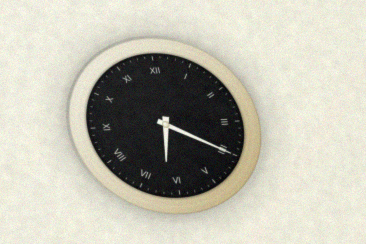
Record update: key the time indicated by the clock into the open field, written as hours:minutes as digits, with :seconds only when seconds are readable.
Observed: 6:20
